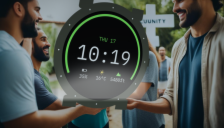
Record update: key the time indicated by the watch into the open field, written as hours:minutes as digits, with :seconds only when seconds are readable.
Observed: 10:19
